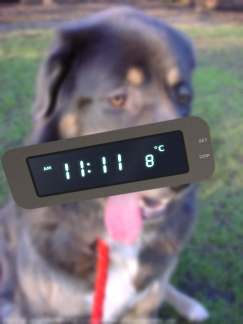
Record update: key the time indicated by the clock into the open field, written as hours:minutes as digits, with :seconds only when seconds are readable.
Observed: 11:11
